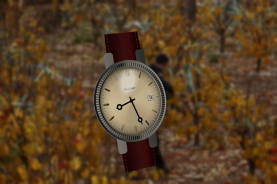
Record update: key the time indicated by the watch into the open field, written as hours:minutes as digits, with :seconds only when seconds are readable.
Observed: 8:27
